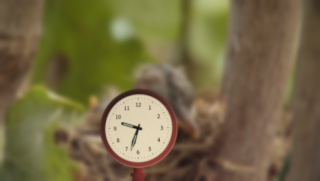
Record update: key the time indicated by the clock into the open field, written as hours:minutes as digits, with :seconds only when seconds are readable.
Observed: 9:33
